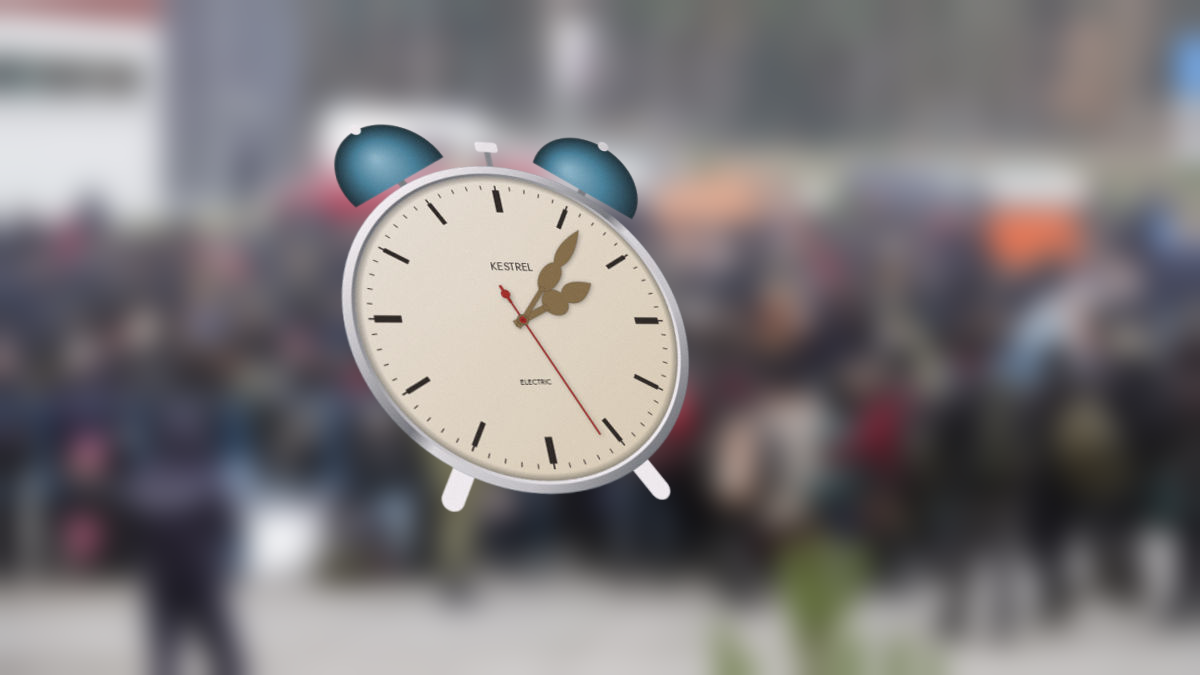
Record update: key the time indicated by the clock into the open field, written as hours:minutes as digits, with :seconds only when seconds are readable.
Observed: 2:06:26
